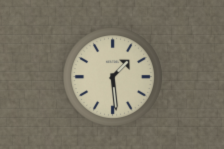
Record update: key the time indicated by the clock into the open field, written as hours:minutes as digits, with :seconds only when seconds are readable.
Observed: 1:29
